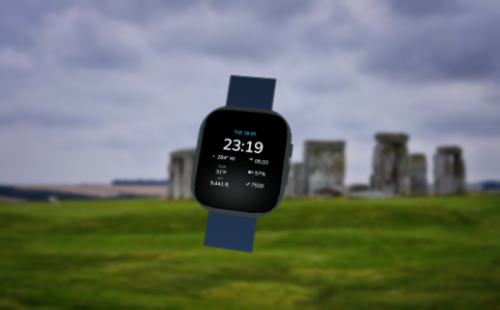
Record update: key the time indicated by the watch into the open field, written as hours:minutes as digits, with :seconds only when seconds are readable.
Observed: 23:19
